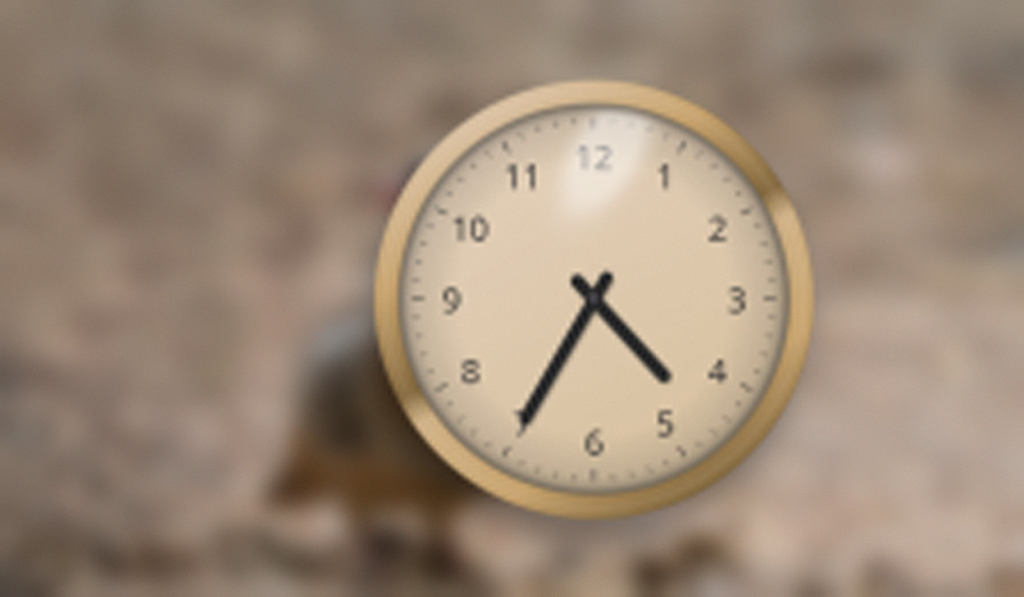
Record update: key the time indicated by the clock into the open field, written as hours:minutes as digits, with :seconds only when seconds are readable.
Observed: 4:35
